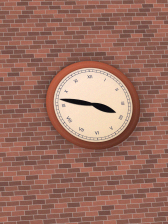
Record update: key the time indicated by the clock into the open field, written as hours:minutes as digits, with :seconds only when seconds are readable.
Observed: 3:47
